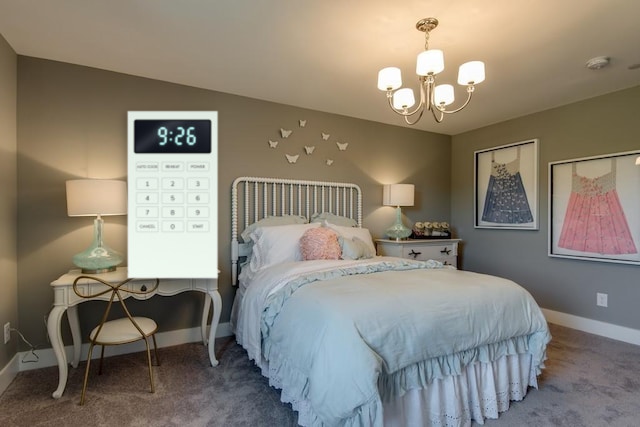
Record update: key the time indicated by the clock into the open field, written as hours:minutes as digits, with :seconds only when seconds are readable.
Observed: 9:26
